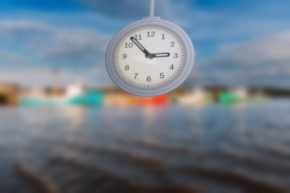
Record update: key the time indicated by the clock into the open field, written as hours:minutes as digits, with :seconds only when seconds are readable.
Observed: 2:53
